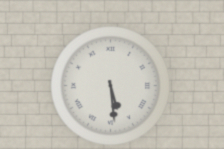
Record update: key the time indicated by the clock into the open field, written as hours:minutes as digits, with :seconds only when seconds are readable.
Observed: 5:29
